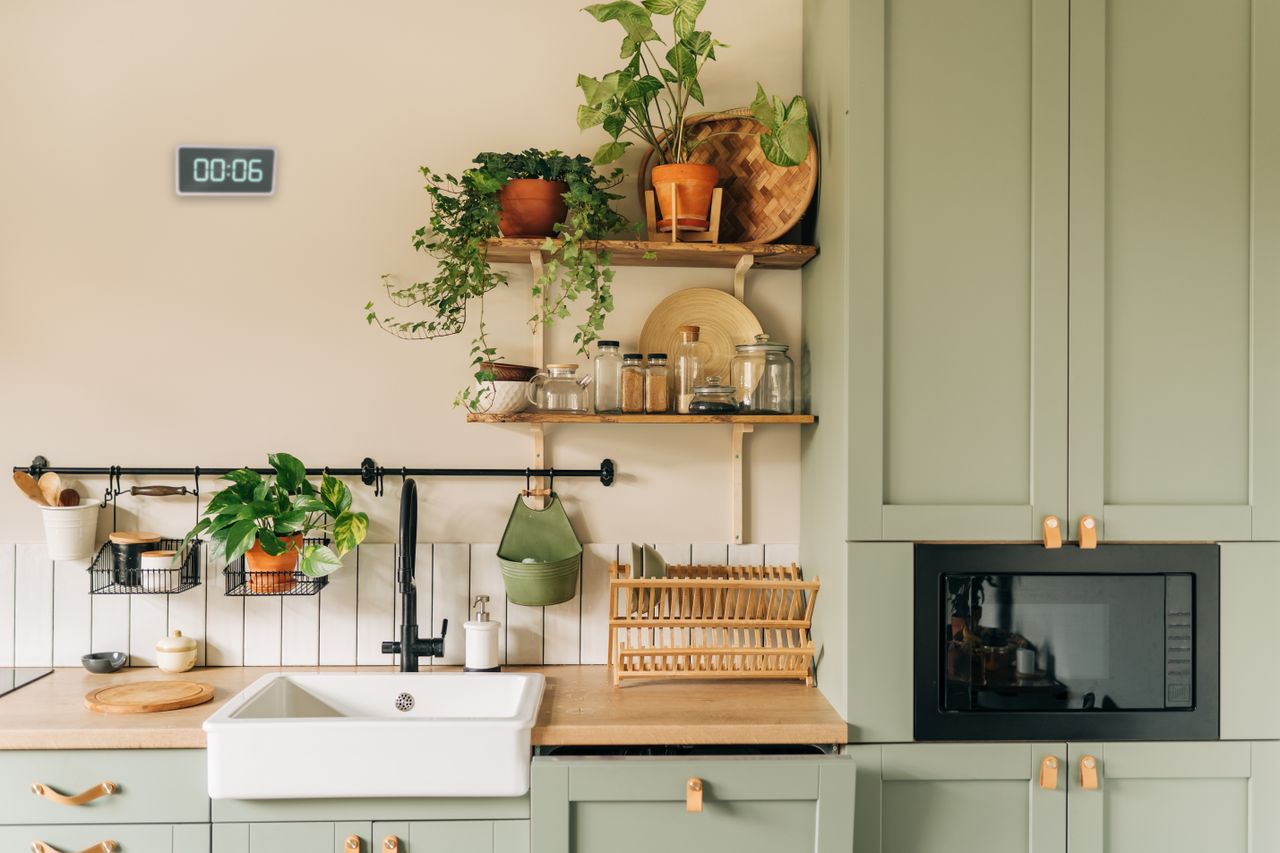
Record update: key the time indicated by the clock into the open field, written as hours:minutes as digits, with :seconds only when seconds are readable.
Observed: 0:06
